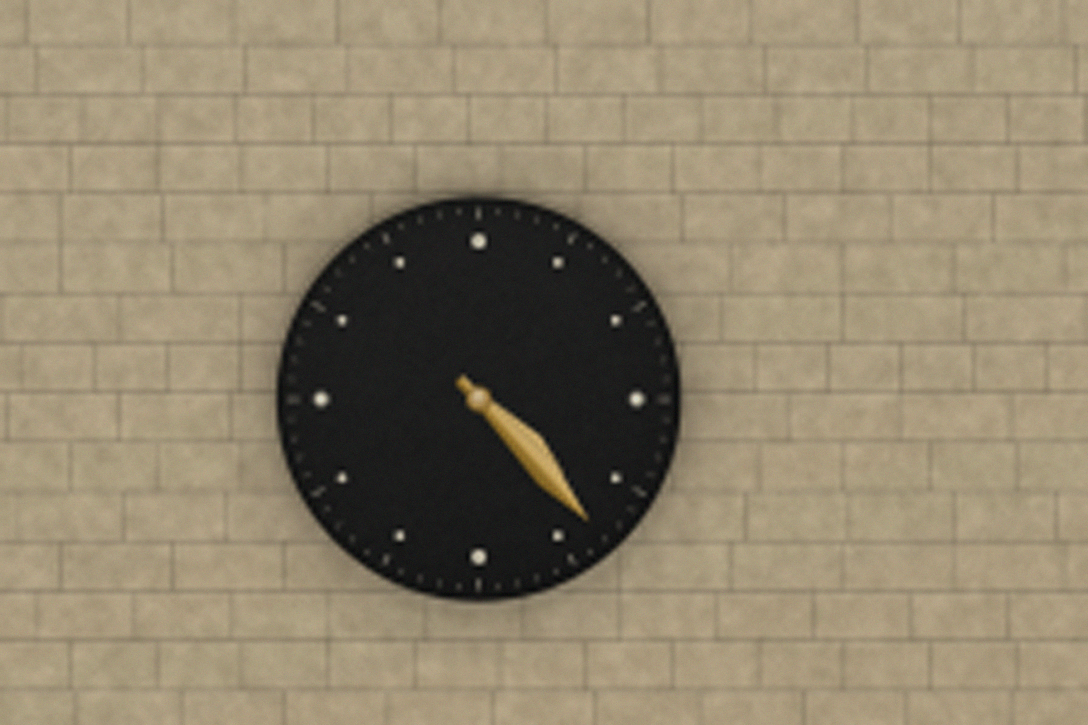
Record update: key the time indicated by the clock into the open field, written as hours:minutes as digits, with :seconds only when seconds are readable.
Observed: 4:23
